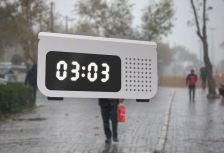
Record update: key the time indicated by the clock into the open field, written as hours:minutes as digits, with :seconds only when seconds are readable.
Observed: 3:03
